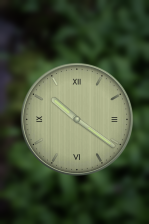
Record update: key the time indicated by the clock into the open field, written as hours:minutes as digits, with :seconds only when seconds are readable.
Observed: 10:21
